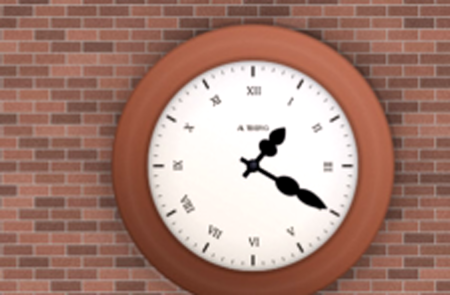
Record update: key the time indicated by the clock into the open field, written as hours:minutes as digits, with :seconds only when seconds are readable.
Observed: 1:20
